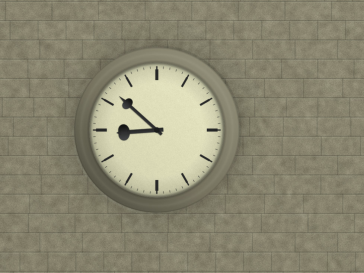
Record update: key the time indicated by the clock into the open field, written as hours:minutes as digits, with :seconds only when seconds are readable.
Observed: 8:52
